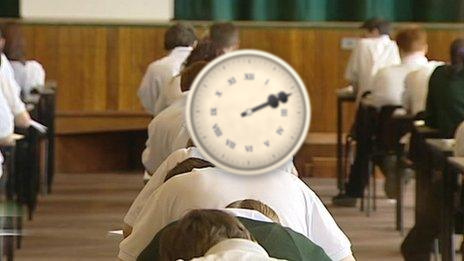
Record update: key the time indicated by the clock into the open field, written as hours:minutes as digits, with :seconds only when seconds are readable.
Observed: 2:11
